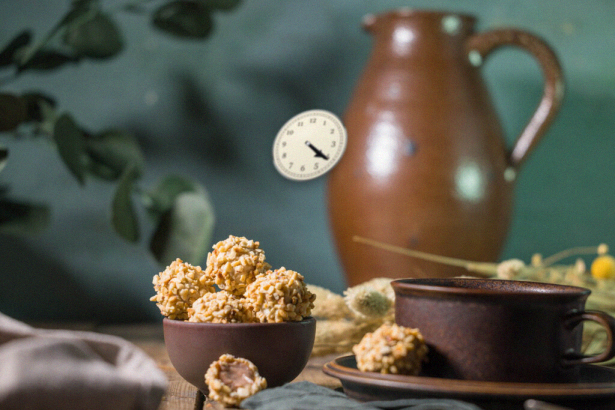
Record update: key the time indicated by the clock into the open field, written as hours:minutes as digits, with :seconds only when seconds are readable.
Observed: 4:21
